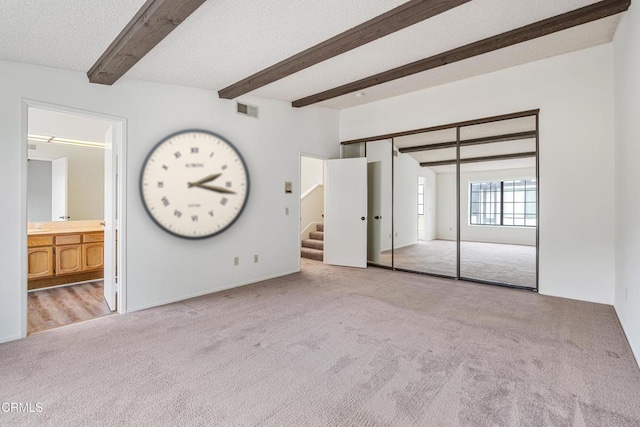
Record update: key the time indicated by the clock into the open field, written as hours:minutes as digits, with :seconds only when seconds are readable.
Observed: 2:17
